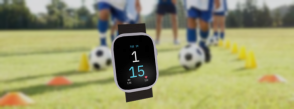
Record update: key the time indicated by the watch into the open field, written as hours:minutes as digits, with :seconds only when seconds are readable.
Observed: 1:15
